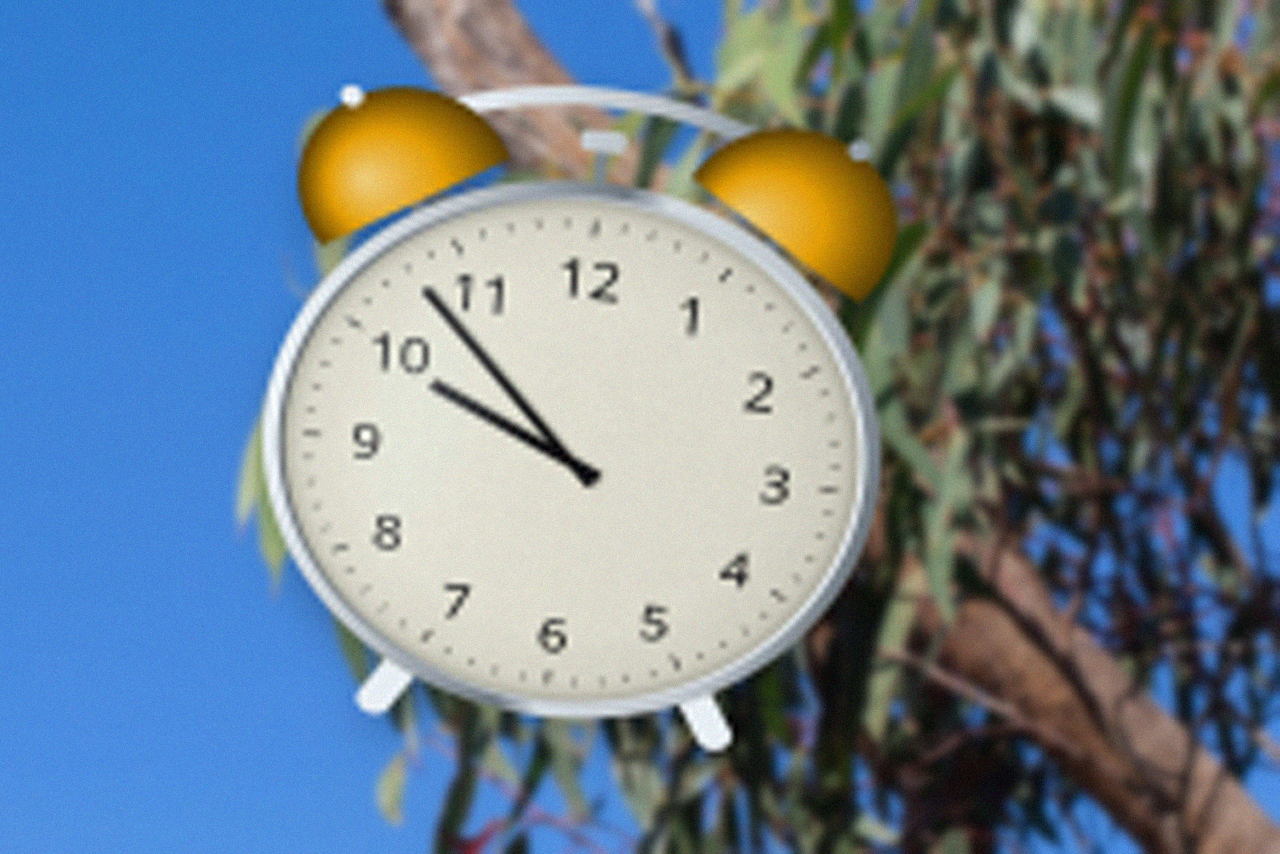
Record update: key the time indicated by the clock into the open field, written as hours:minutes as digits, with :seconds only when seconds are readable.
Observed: 9:53
